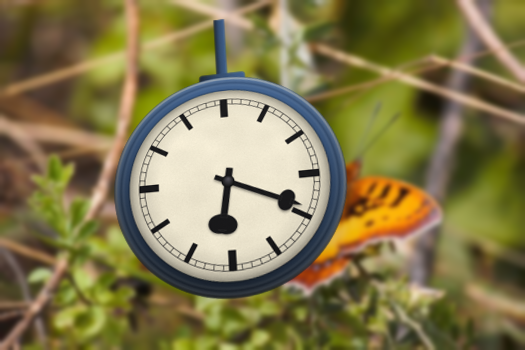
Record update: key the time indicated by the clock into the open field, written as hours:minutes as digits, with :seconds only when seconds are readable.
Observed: 6:19
